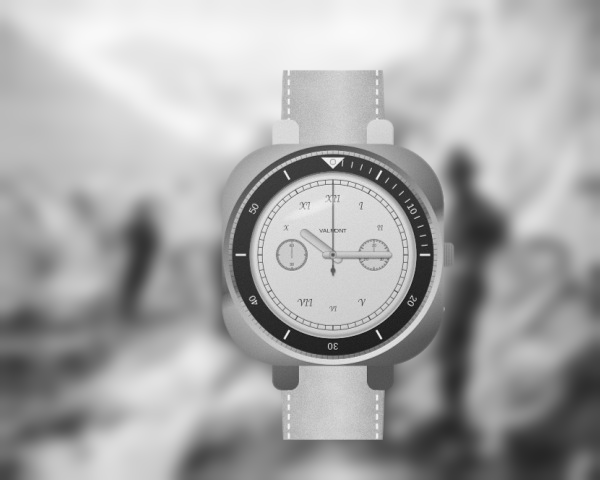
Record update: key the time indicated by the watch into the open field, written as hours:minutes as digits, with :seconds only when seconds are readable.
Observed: 10:15
